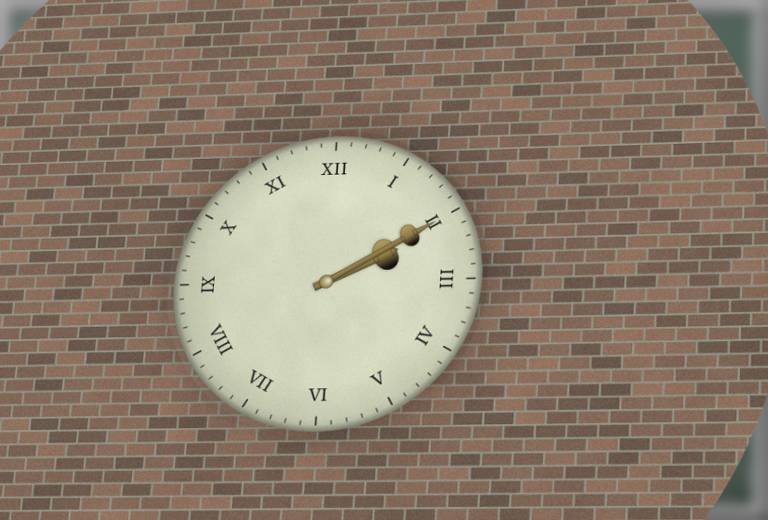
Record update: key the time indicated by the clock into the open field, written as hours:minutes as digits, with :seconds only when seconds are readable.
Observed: 2:10
